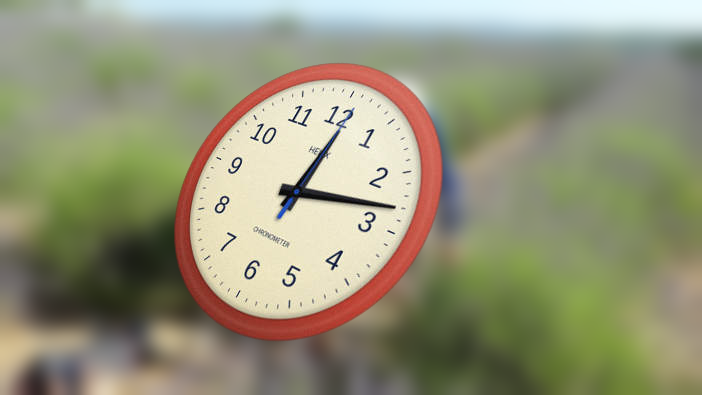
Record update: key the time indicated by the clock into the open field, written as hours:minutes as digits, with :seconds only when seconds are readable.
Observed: 12:13:01
